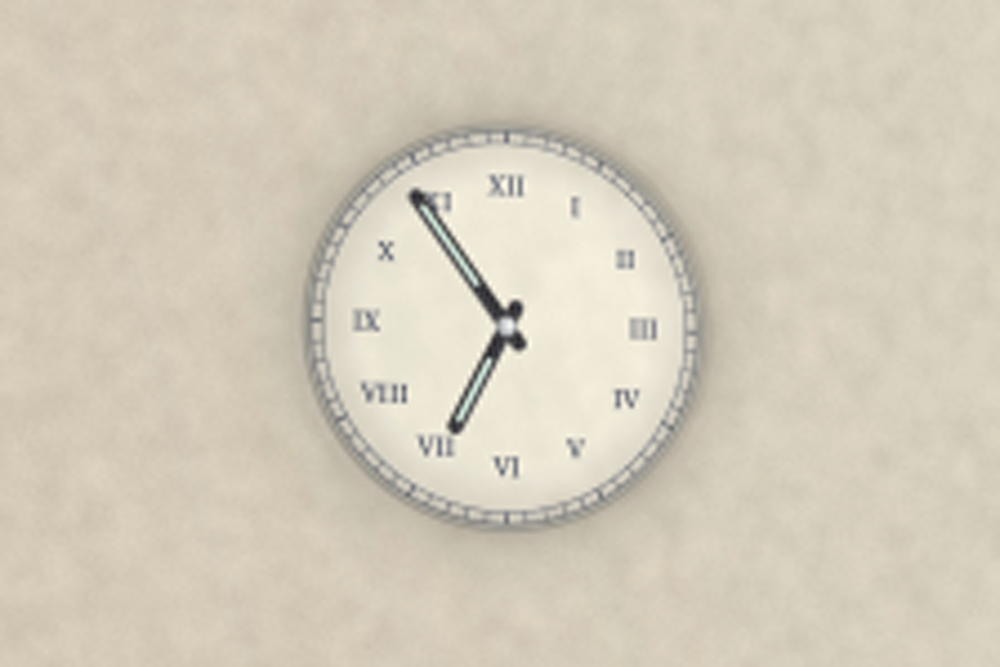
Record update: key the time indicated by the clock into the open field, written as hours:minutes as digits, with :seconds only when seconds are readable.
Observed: 6:54
